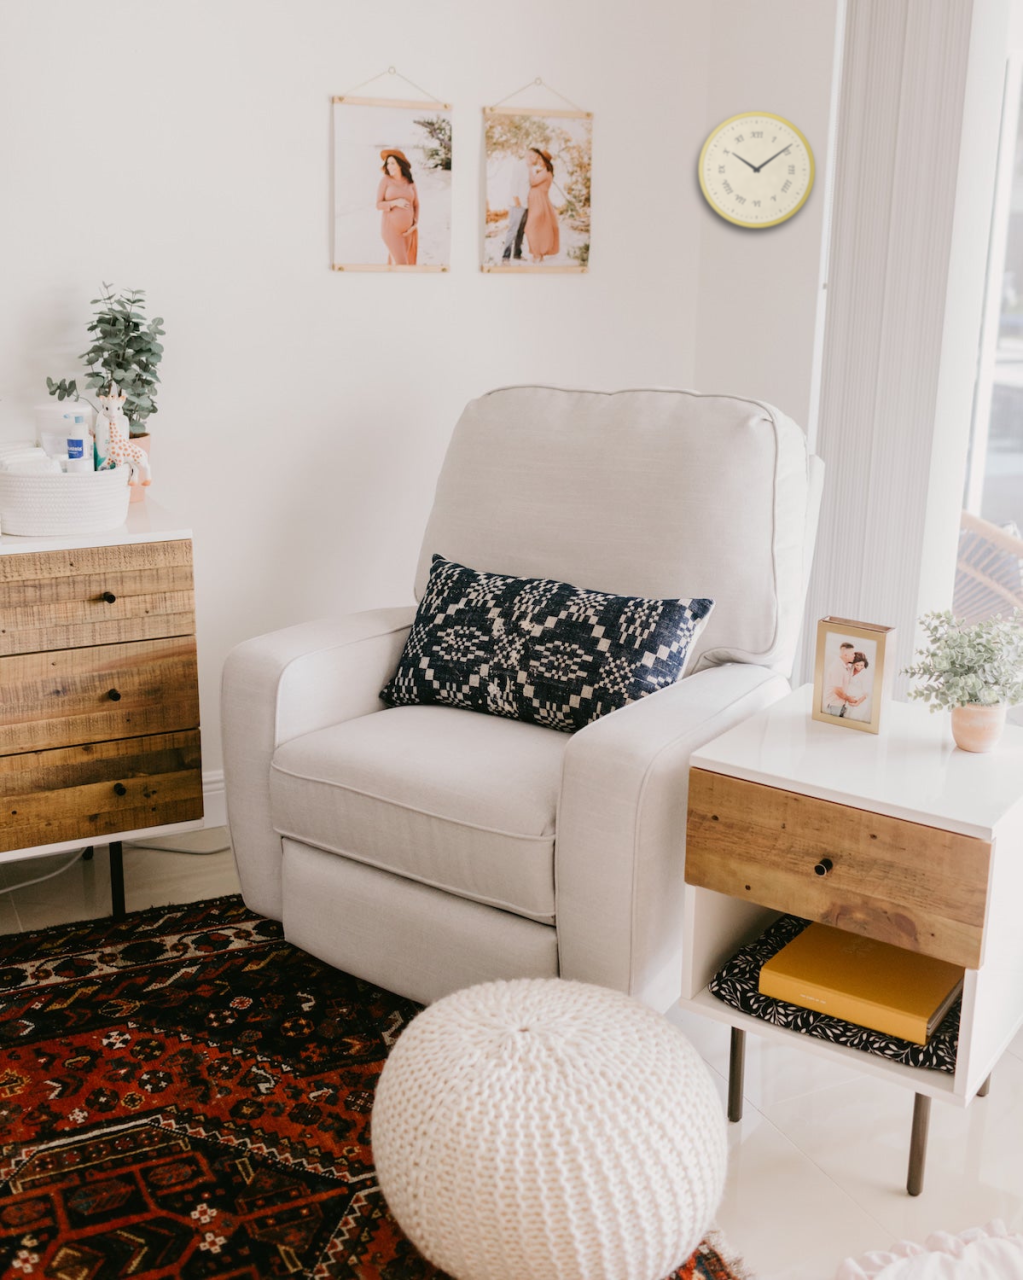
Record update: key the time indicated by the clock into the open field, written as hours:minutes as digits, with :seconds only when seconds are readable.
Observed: 10:09
